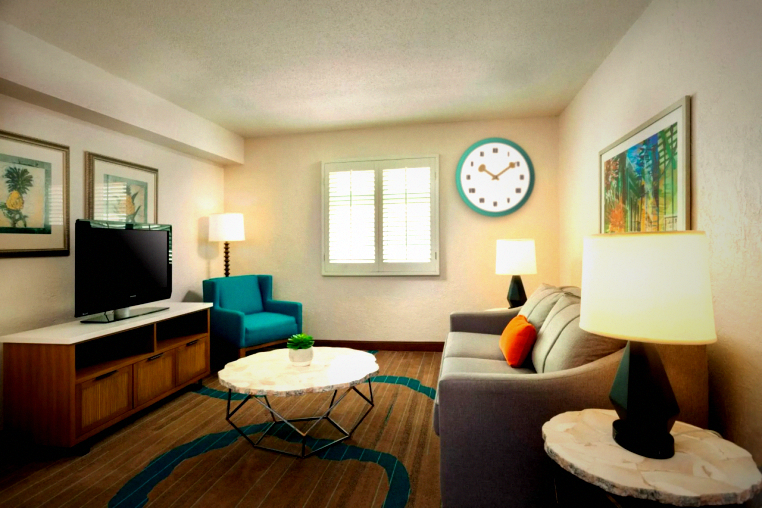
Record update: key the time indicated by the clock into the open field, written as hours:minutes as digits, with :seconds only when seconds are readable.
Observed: 10:09
